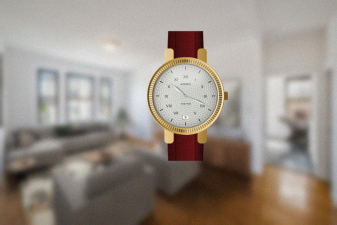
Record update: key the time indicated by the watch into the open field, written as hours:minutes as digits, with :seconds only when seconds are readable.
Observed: 10:19
